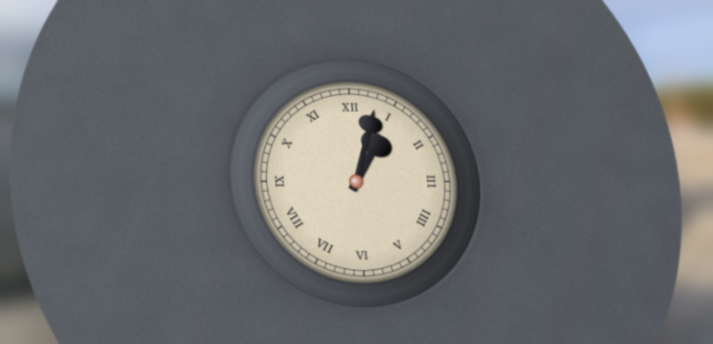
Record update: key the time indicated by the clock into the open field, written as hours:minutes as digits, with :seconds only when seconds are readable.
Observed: 1:03
